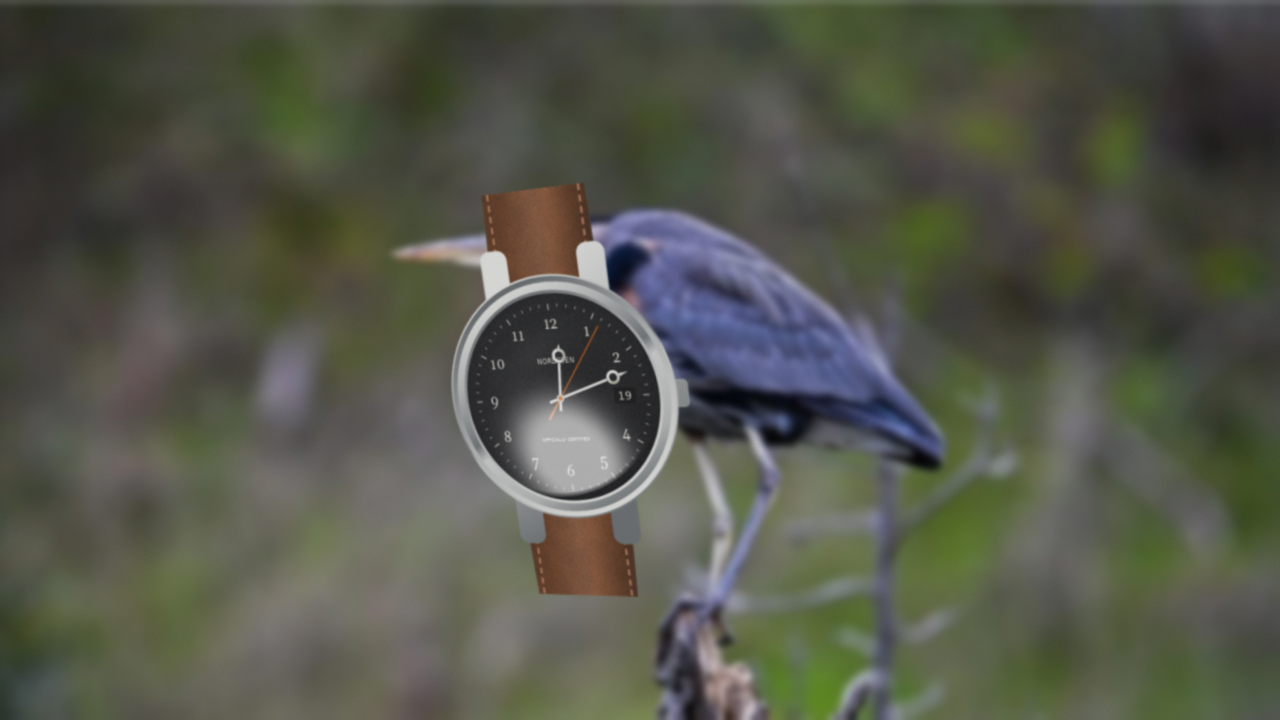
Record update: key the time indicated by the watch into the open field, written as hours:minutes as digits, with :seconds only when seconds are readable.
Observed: 12:12:06
